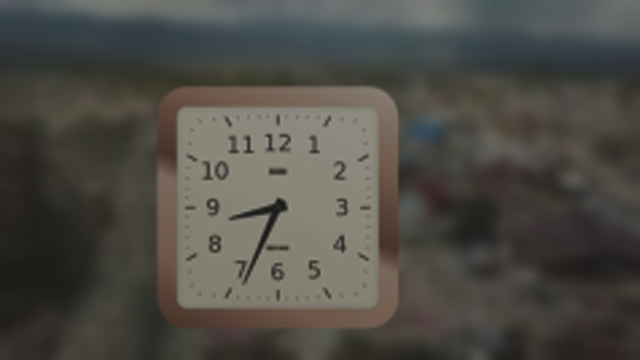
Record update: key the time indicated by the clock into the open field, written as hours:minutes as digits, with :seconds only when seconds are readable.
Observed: 8:34
